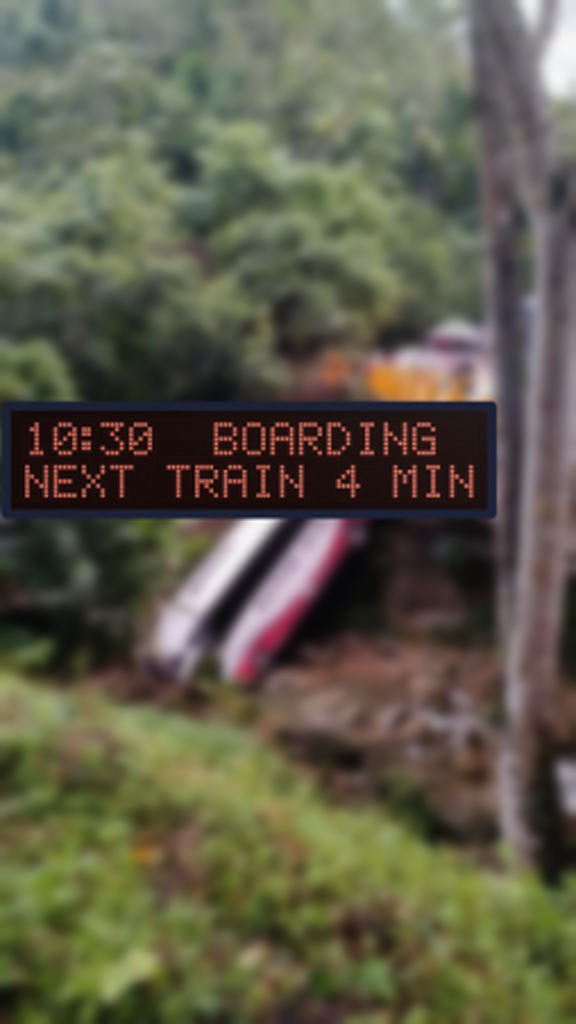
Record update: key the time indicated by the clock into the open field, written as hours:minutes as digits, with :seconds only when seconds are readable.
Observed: 10:30
